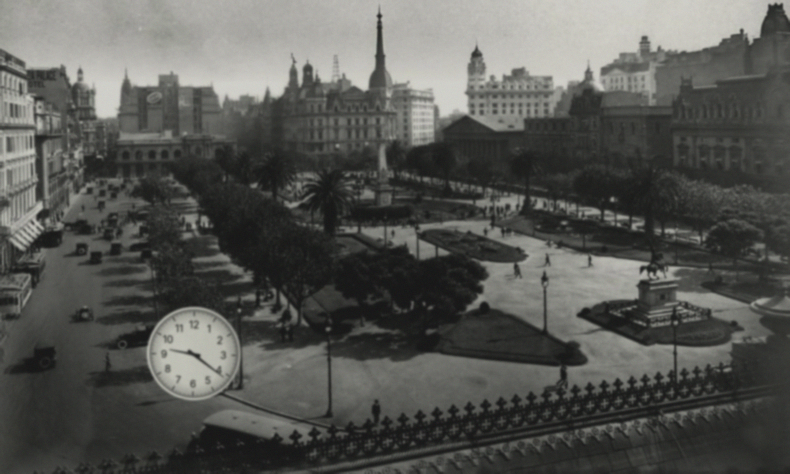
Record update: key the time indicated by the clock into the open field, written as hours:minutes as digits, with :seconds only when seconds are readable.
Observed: 9:21
